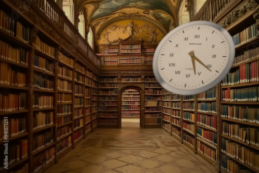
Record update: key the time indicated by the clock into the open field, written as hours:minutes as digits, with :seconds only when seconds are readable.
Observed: 5:21
